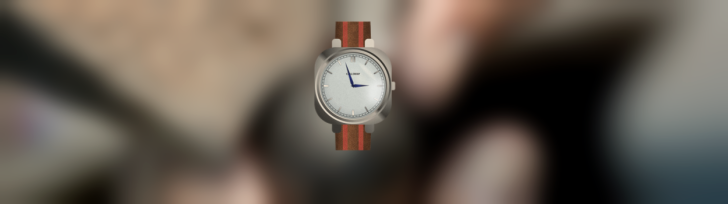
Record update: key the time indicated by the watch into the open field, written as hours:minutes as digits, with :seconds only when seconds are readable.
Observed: 2:57
